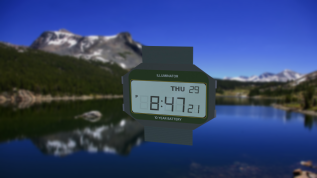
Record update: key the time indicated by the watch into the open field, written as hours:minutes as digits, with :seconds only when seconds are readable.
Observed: 8:47:21
